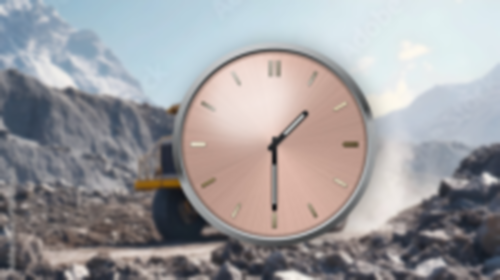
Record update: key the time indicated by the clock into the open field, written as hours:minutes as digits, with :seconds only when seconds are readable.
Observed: 1:30
